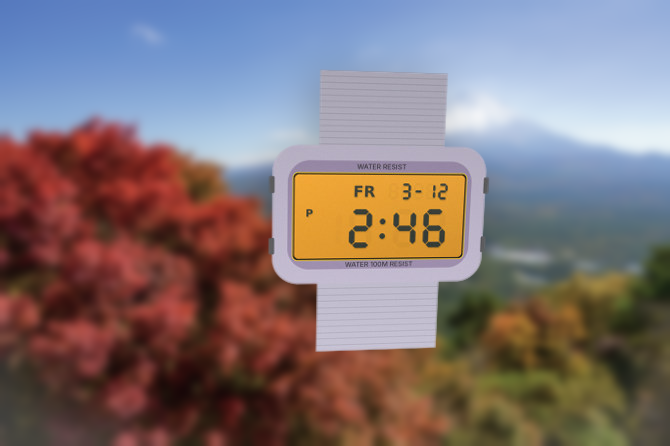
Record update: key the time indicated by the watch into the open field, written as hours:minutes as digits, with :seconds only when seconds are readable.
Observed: 2:46
